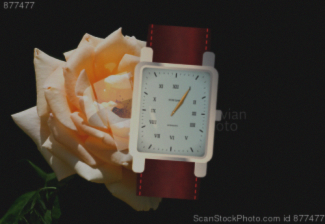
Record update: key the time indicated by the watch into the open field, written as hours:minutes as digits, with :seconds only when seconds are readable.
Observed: 1:05
